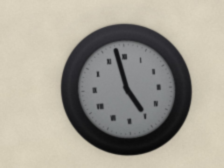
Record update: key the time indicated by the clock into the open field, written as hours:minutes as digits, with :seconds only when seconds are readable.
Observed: 4:58
